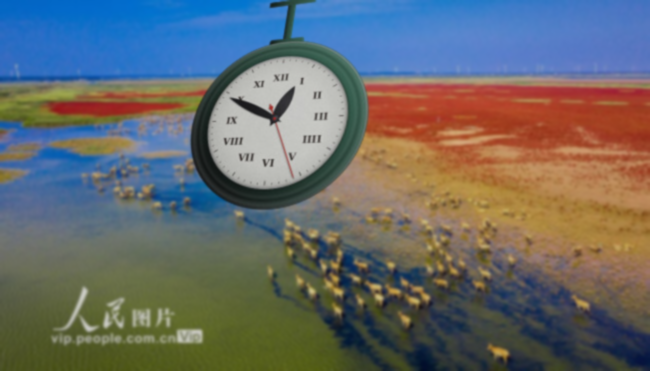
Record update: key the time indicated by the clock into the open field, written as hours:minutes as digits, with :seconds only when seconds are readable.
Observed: 12:49:26
